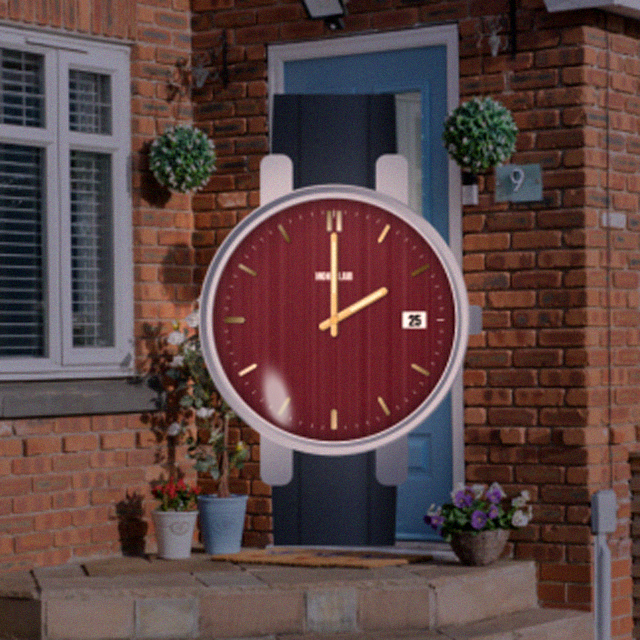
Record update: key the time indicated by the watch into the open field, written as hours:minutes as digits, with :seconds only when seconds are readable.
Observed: 2:00
